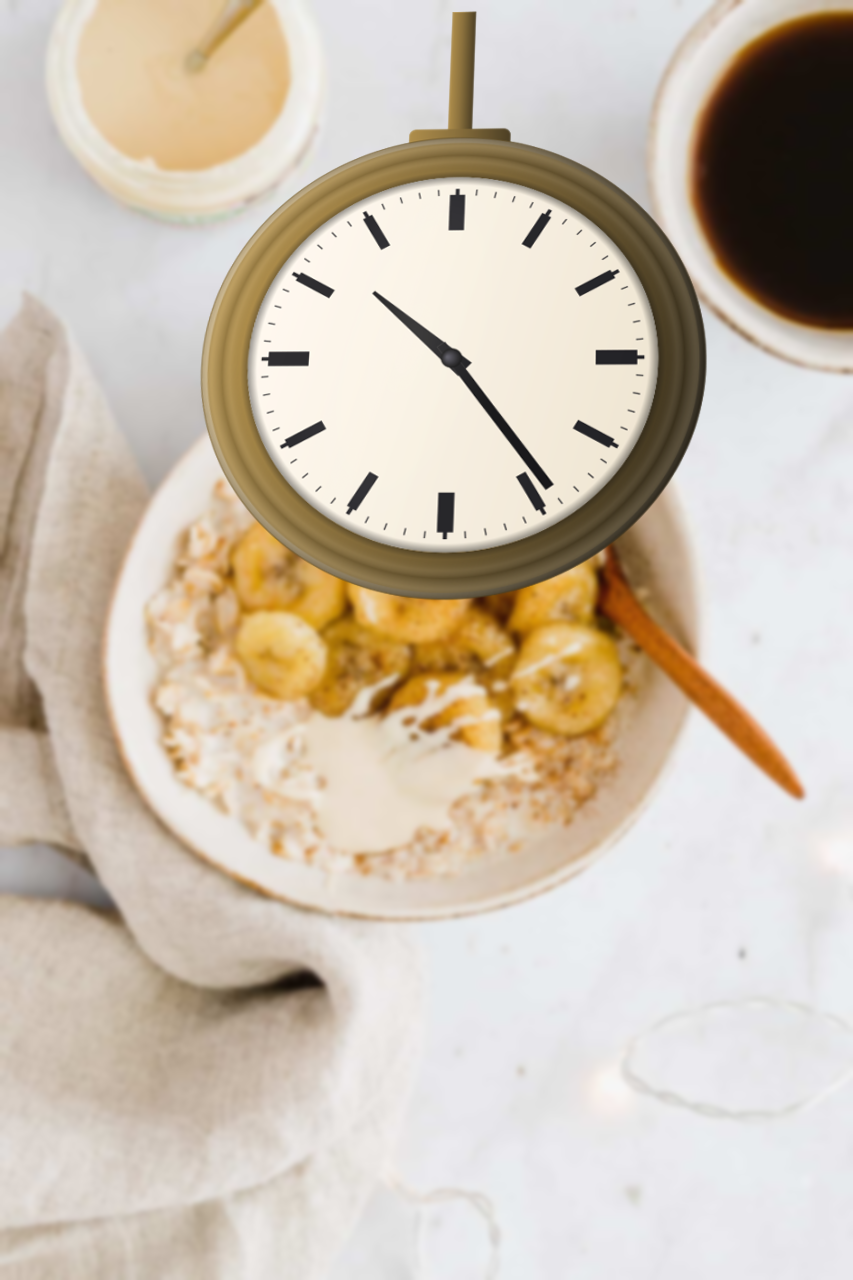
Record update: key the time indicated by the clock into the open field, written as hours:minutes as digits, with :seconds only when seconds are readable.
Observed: 10:24
